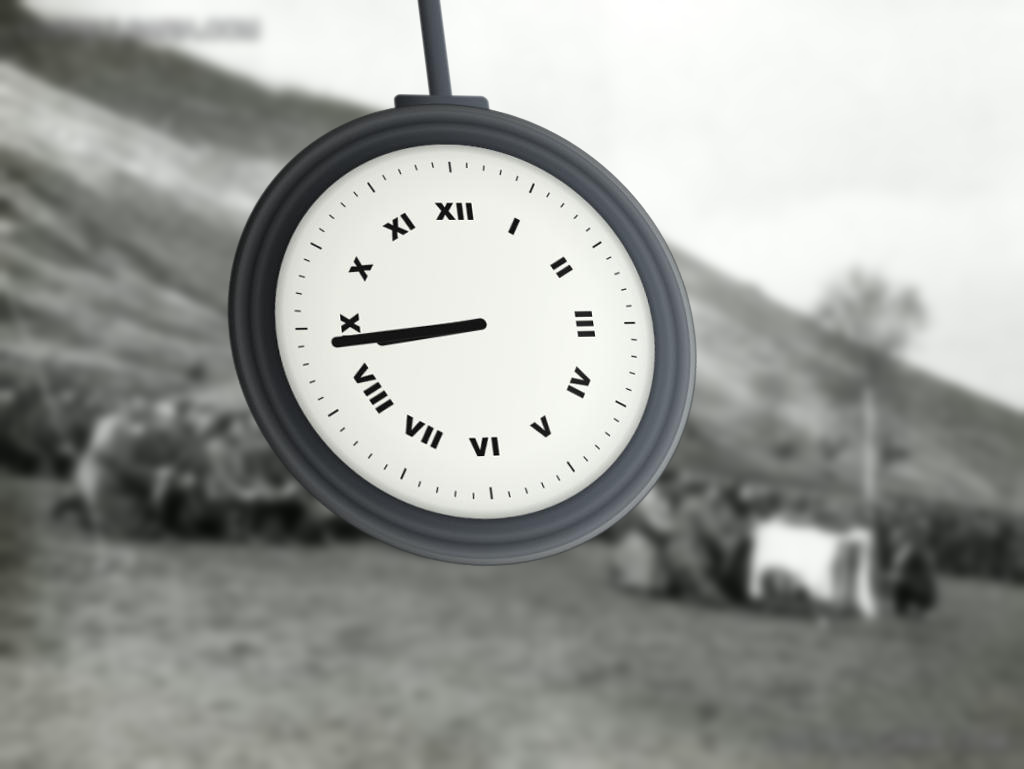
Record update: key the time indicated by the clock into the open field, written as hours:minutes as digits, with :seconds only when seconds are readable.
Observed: 8:44
